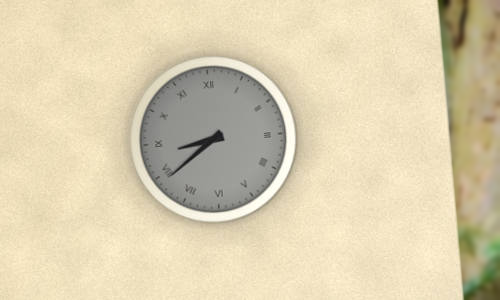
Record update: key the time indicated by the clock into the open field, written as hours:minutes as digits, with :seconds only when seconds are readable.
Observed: 8:39
